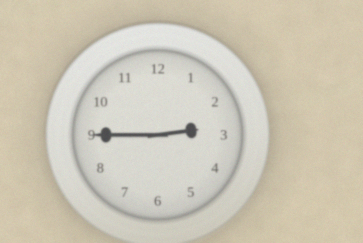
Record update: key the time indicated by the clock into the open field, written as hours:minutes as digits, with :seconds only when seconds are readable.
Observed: 2:45
